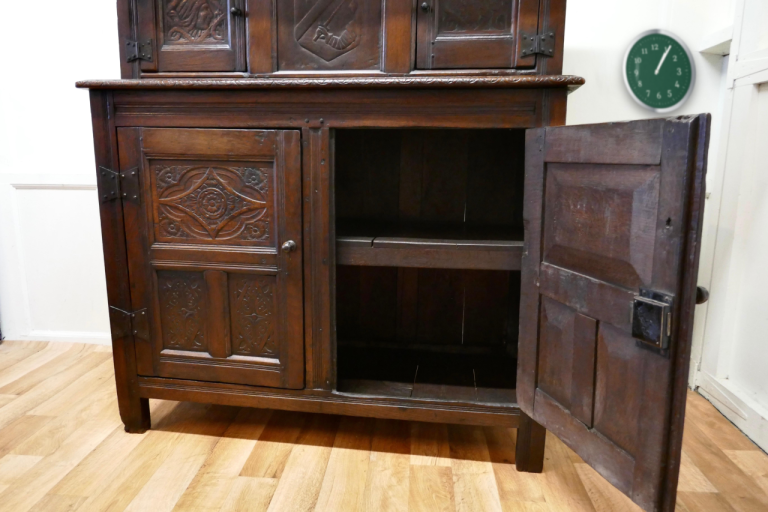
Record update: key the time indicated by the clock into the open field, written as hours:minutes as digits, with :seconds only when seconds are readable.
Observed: 1:06
